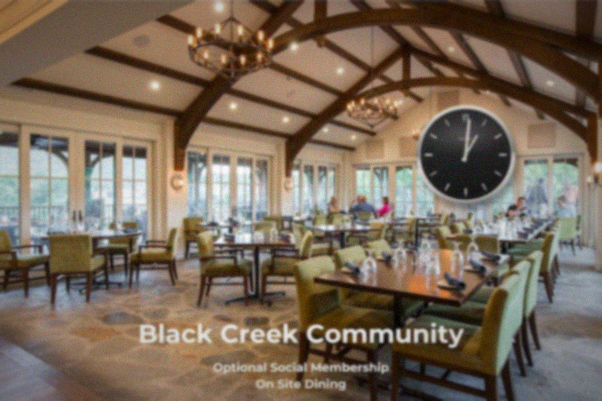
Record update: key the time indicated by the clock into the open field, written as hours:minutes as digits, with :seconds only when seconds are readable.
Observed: 1:01
